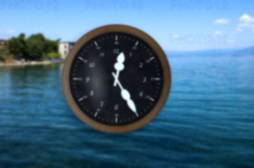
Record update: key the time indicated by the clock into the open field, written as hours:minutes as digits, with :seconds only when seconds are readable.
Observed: 12:25
